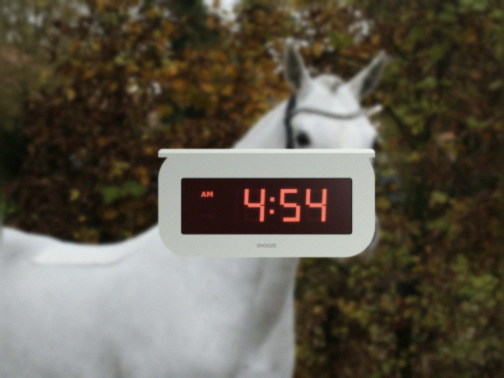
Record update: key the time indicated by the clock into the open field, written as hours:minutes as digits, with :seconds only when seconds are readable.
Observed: 4:54
